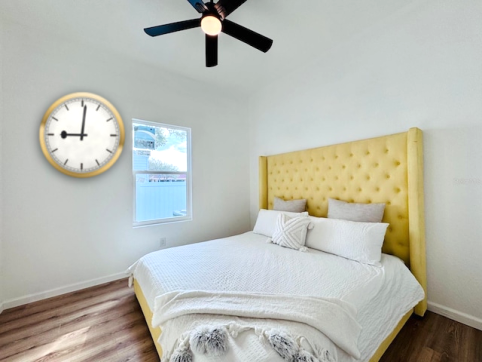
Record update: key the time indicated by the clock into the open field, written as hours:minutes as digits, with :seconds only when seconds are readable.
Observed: 9:01
